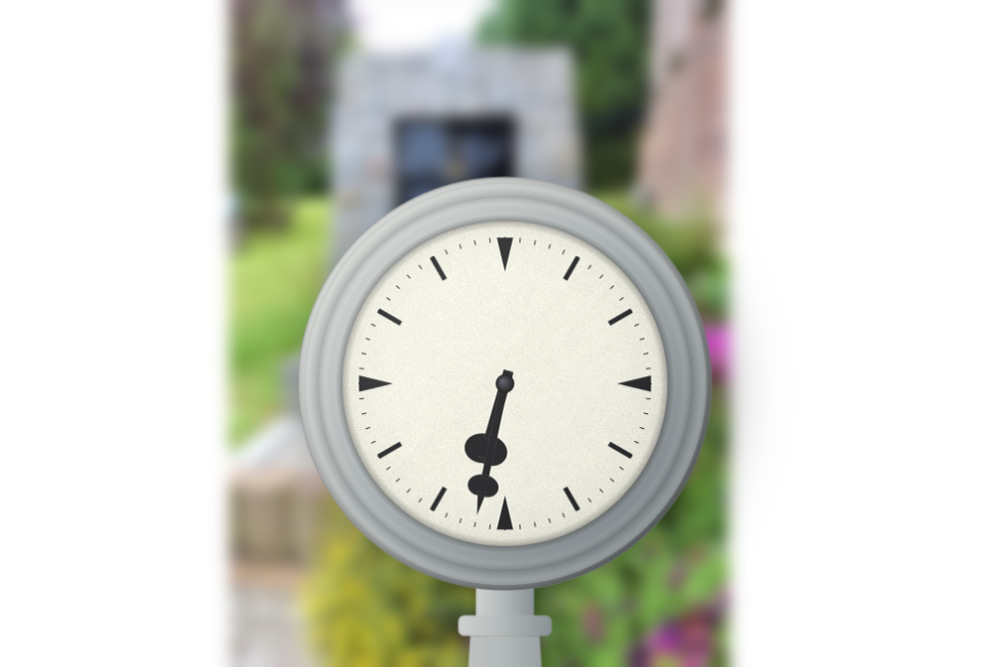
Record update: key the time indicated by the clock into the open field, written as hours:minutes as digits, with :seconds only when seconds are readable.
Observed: 6:32
